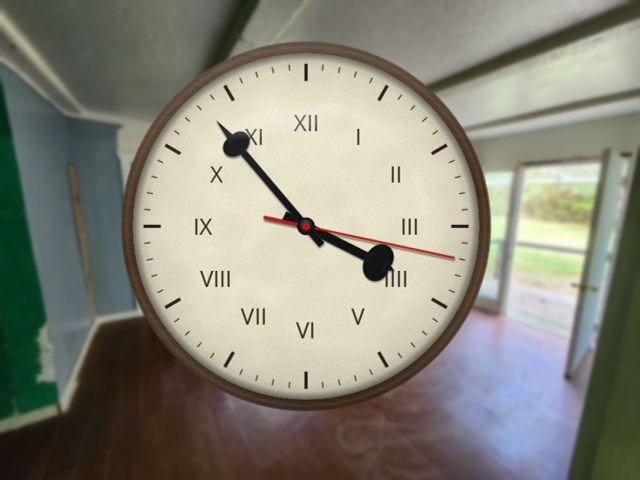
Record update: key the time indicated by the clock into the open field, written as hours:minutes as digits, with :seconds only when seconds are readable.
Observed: 3:53:17
